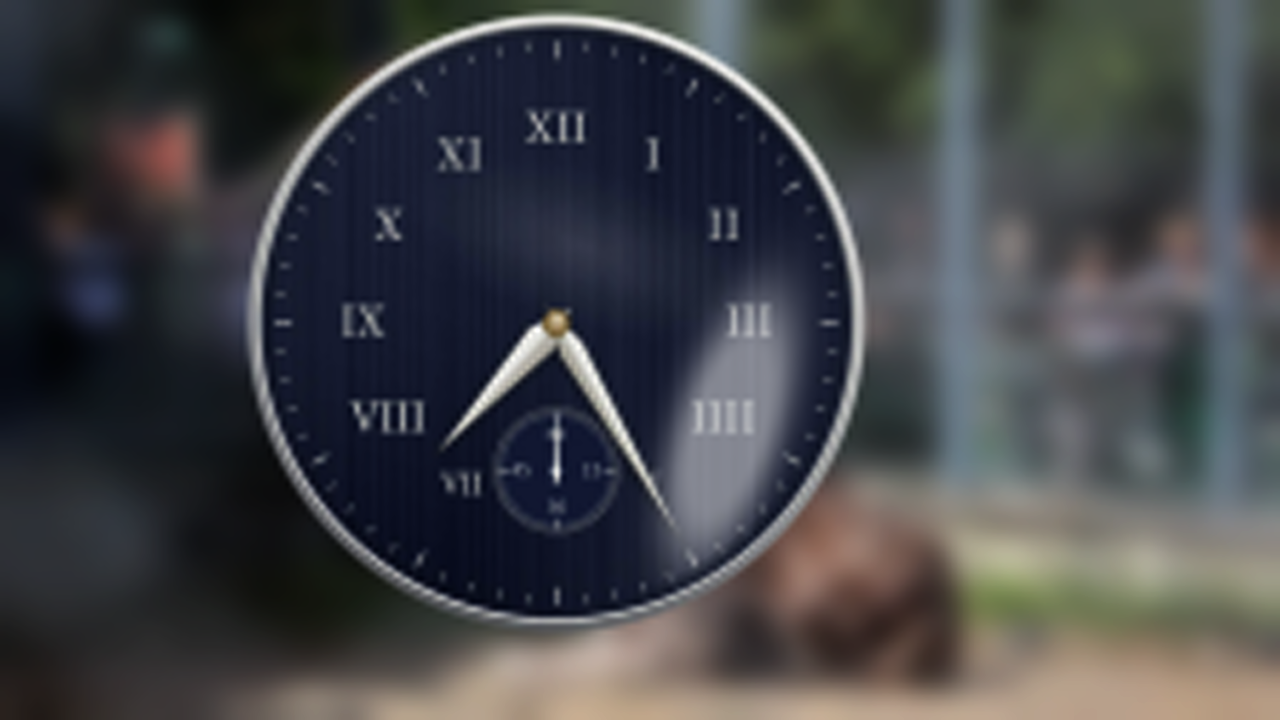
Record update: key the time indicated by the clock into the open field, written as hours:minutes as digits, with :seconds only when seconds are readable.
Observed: 7:25
